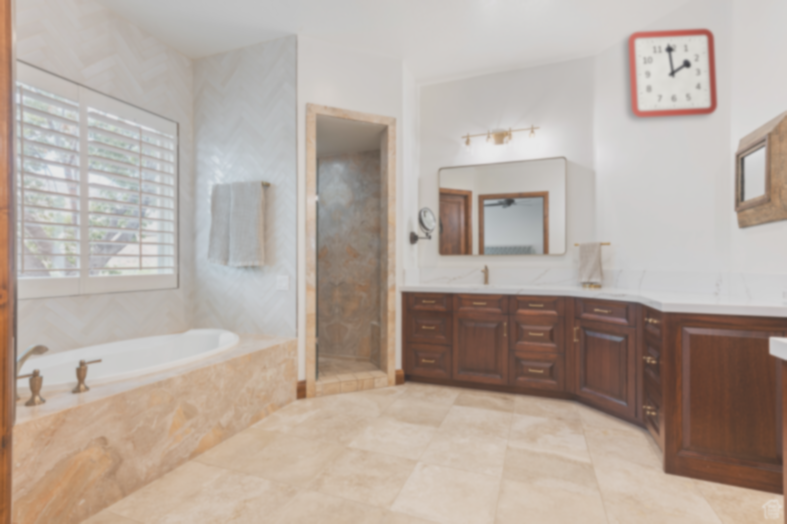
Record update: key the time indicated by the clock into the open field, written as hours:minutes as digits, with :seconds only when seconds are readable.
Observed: 1:59
